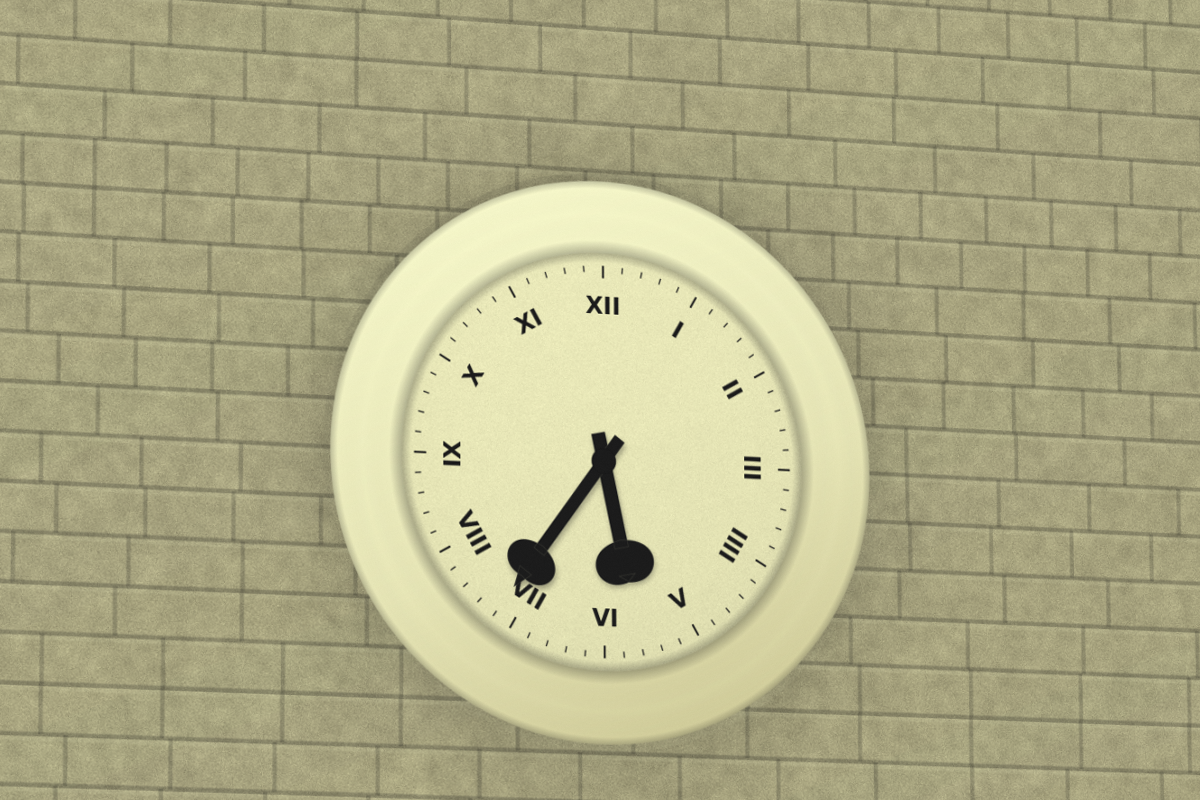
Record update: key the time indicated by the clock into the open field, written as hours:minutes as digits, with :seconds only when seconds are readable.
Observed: 5:36
